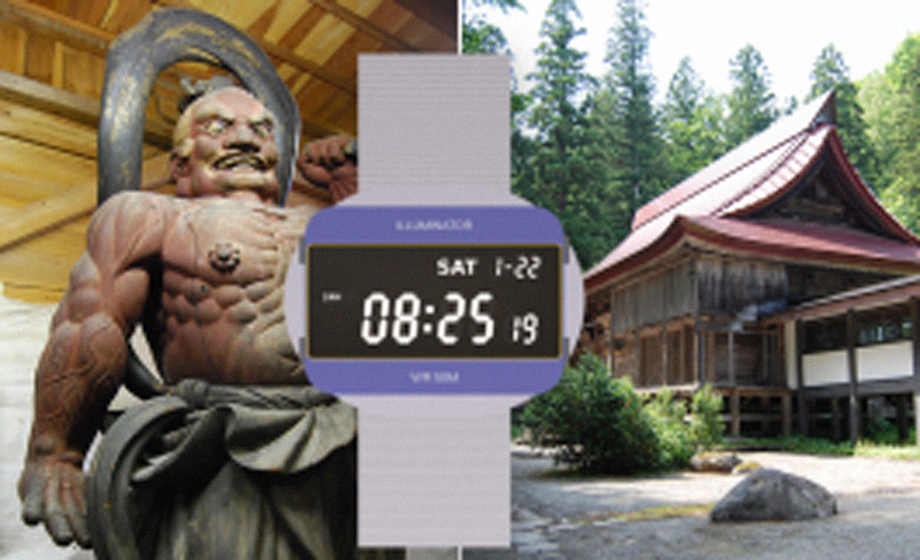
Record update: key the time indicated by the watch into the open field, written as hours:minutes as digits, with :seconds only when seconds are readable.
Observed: 8:25:19
